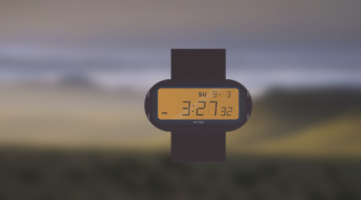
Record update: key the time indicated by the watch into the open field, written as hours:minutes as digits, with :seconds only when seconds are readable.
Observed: 3:27:32
